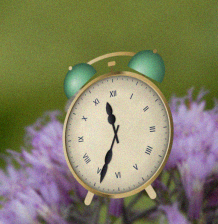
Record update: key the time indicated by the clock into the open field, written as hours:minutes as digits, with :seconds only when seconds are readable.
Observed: 11:34
